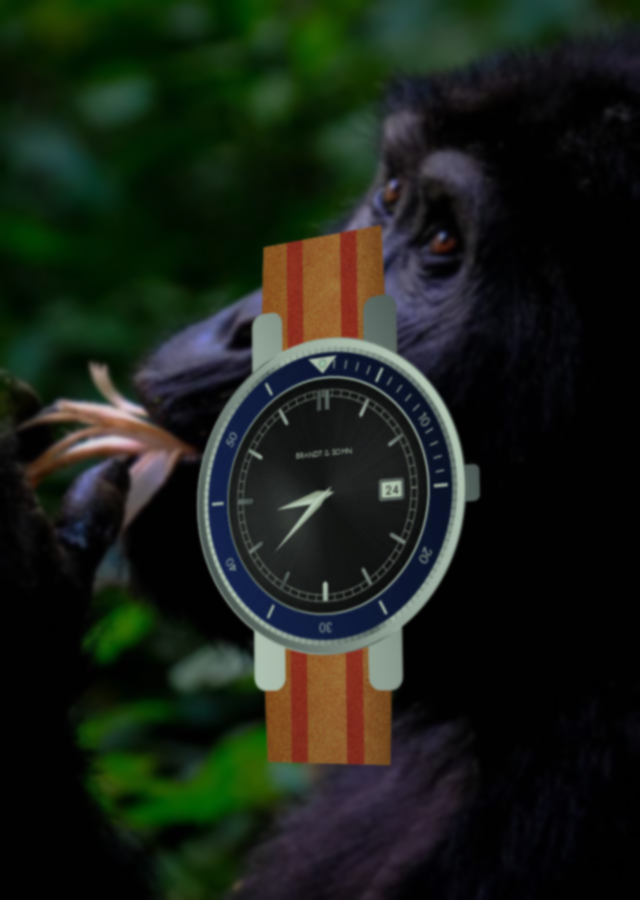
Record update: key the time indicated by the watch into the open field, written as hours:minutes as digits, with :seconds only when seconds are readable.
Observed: 8:38
